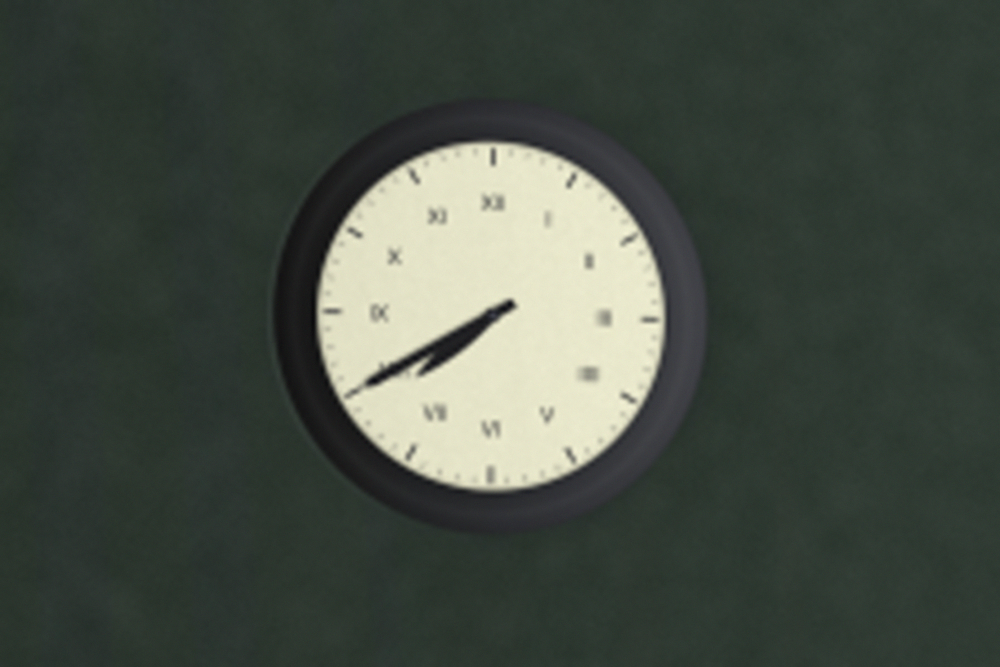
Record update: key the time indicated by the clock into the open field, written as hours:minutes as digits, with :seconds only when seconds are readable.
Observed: 7:40
